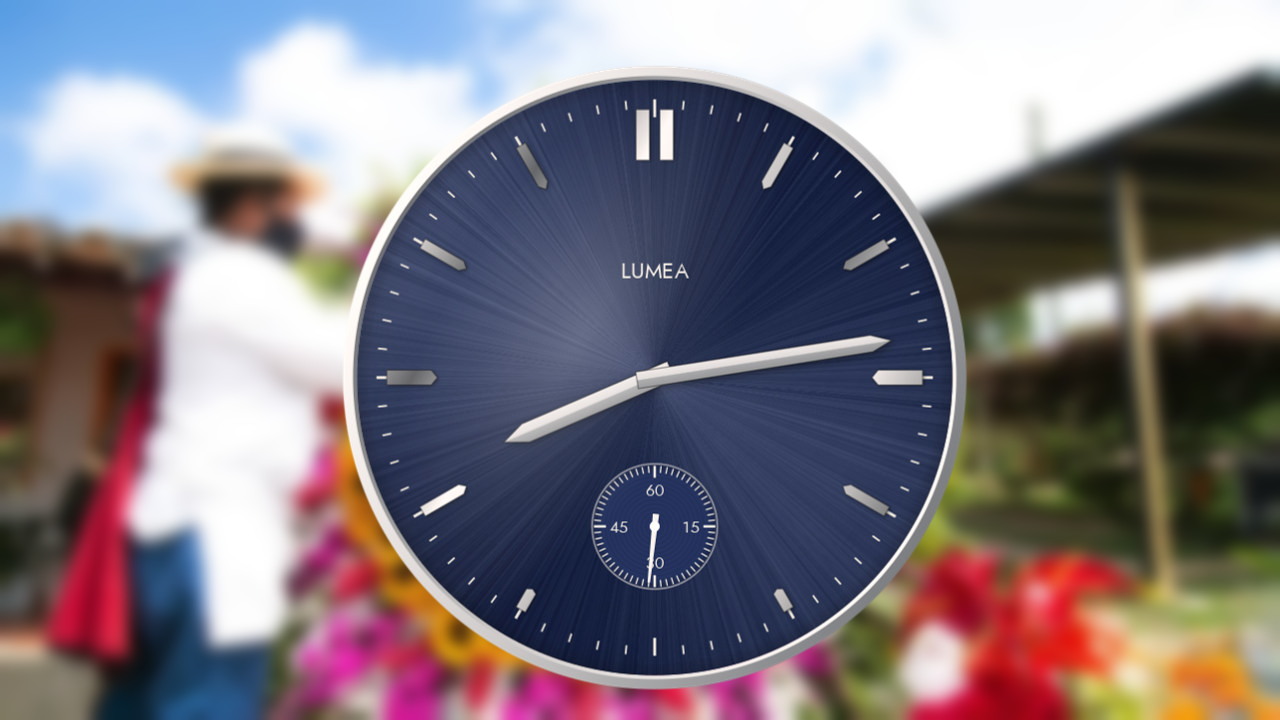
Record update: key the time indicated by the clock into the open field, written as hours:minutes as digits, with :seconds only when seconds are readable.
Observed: 8:13:31
